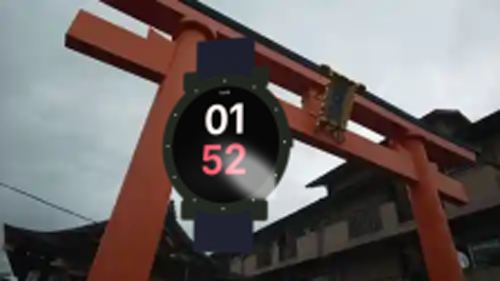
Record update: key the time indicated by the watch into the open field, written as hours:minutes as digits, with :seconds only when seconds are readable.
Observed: 1:52
